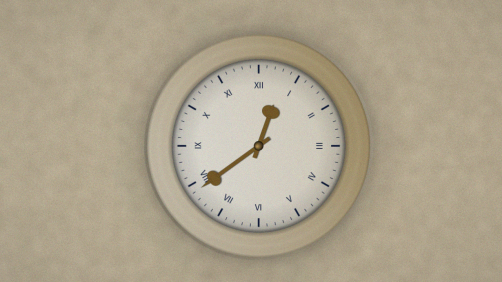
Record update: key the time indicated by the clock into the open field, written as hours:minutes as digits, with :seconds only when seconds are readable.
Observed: 12:39
